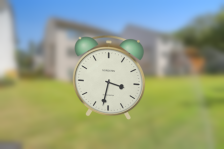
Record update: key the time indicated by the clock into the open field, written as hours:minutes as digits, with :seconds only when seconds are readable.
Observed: 3:32
